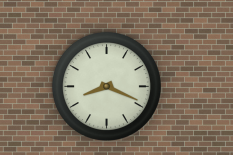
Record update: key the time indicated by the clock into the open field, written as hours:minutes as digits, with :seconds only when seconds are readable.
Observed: 8:19
